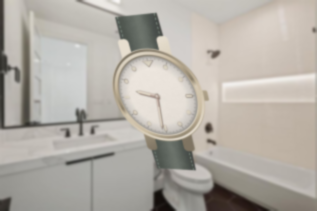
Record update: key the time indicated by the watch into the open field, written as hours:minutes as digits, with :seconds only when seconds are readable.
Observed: 9:31
